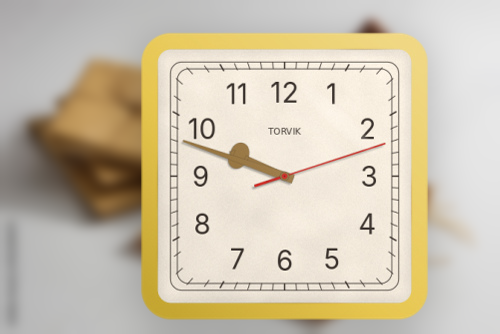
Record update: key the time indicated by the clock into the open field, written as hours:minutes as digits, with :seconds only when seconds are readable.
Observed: 9:48:12
